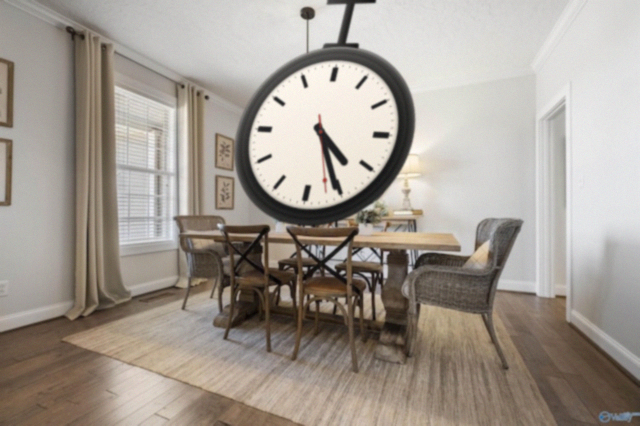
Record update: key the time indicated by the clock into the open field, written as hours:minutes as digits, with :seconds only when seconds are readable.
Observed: 4:25:27
